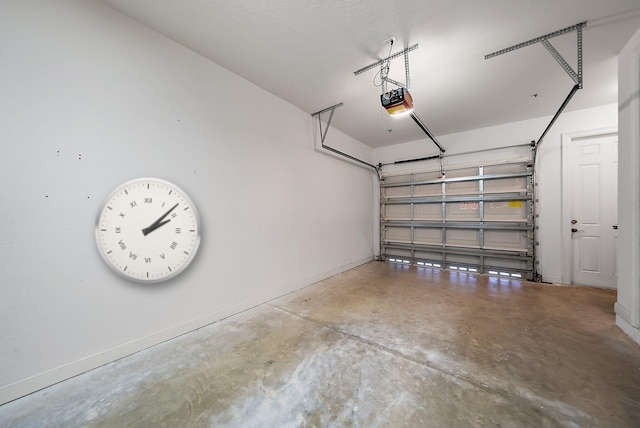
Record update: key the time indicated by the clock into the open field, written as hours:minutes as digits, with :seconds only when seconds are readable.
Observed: 2:08
